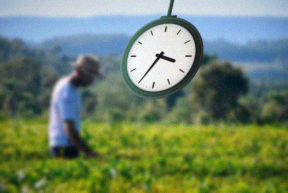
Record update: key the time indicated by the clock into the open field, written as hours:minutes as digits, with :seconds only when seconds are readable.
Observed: 3:35
